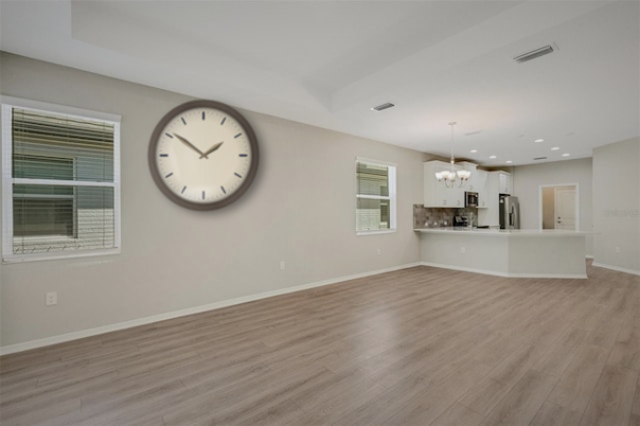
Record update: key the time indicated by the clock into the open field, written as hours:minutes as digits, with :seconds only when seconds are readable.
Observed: 1:51
